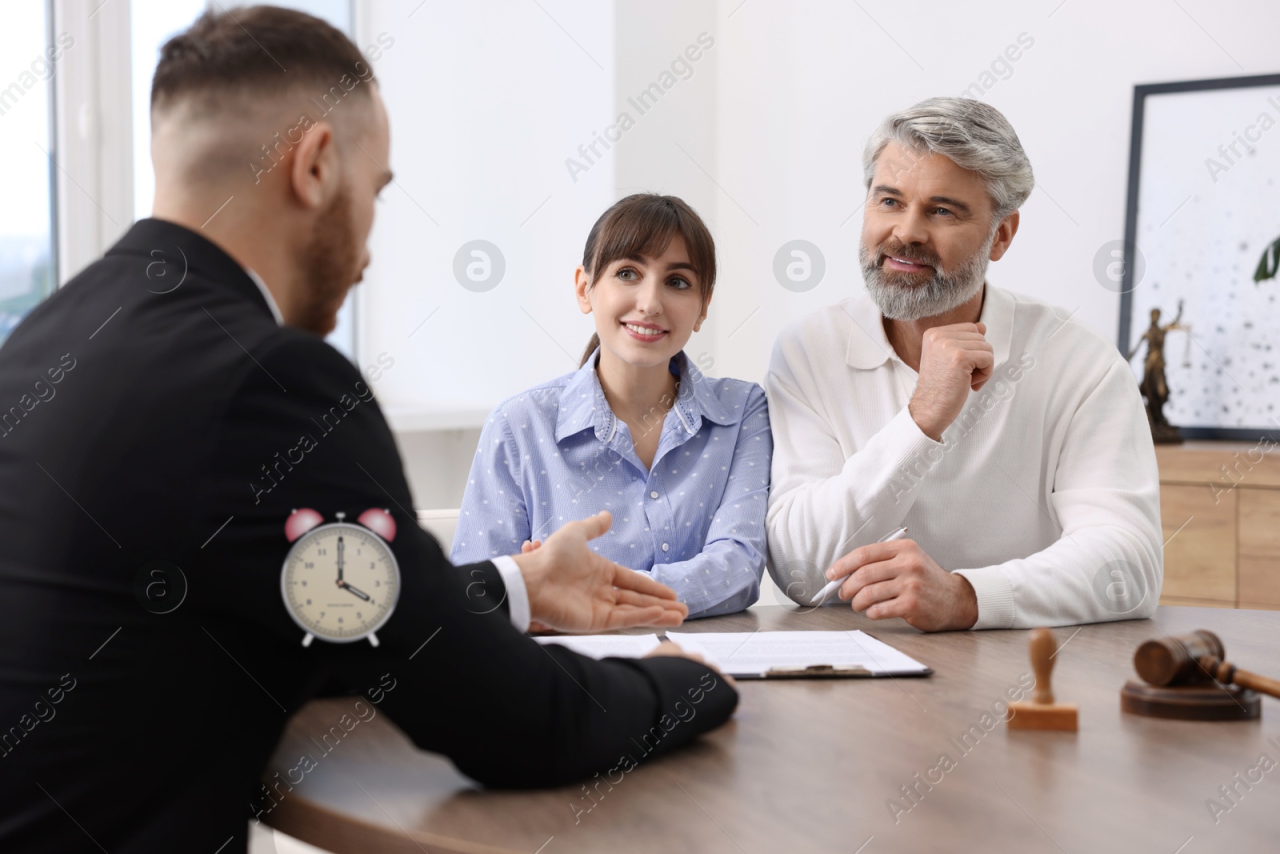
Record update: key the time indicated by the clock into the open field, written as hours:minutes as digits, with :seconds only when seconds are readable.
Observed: 4:00
